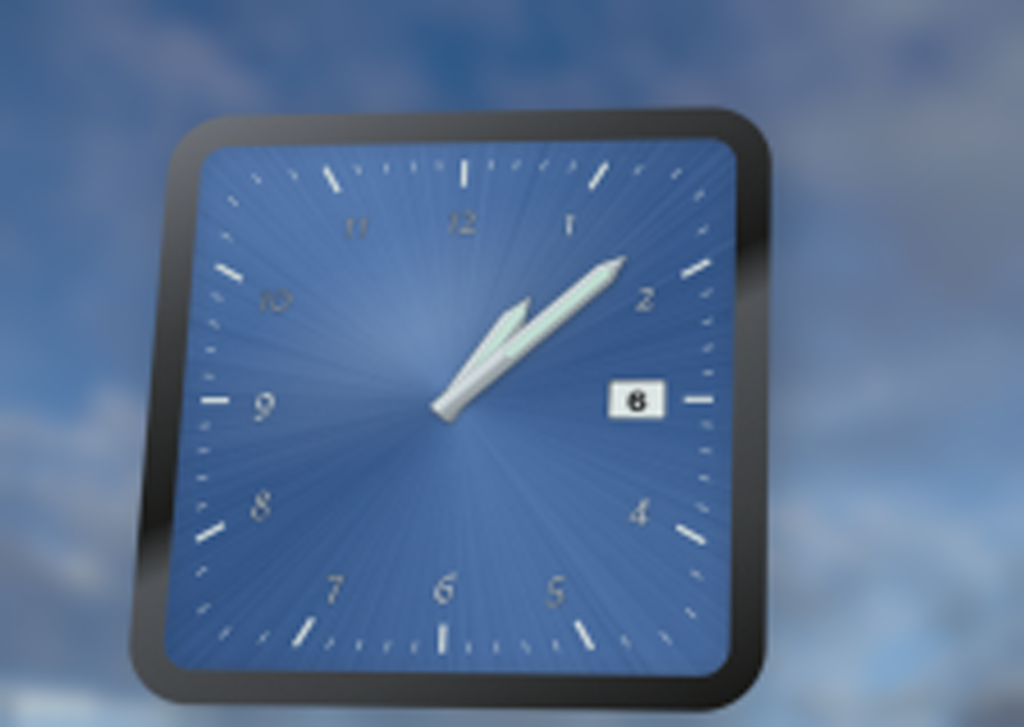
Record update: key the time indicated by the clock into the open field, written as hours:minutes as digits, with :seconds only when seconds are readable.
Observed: 1:08
